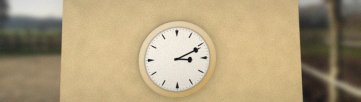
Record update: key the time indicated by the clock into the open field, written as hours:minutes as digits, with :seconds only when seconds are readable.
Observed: 3:11
